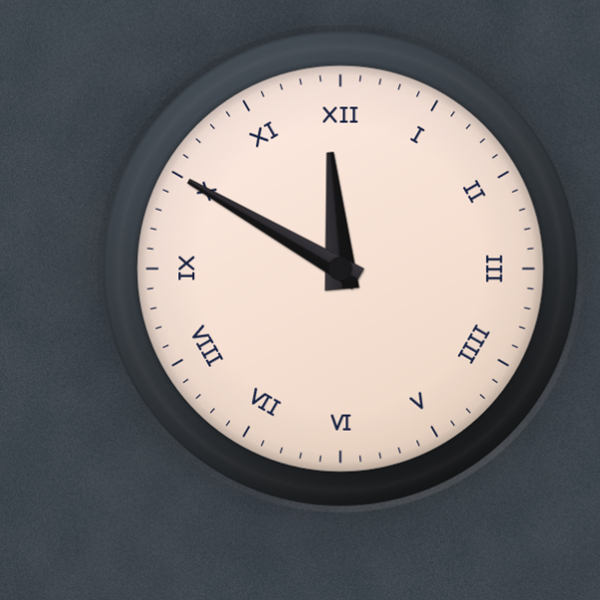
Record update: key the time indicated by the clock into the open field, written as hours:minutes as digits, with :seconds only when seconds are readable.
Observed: 11:50
